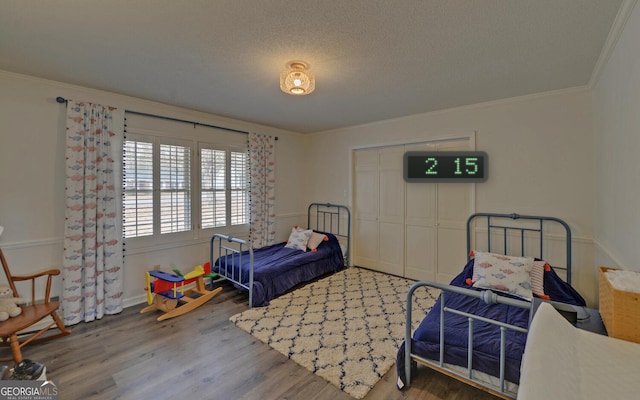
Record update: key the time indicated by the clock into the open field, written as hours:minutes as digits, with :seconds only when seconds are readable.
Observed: 2:15
